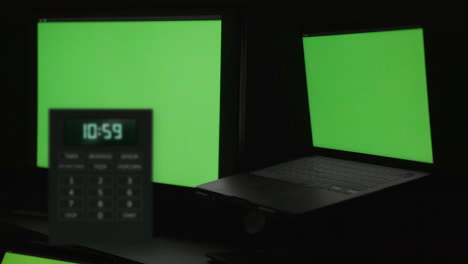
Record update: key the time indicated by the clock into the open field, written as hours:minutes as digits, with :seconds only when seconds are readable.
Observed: 10:59
